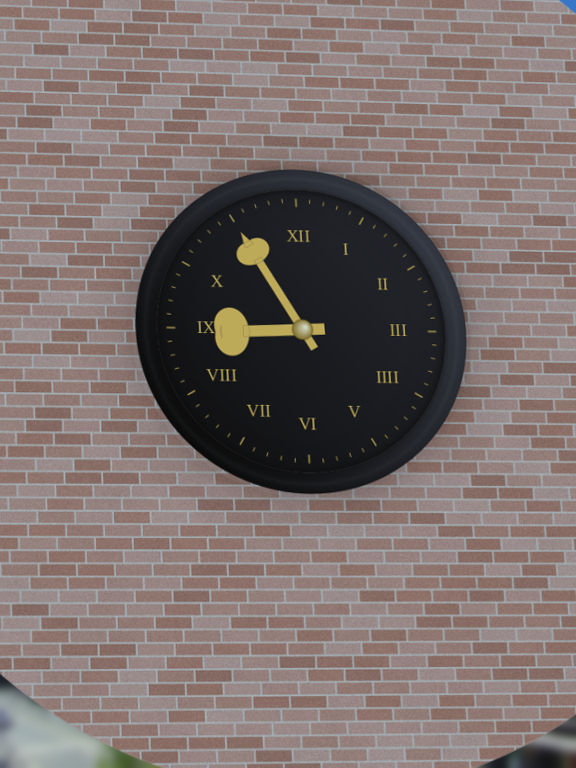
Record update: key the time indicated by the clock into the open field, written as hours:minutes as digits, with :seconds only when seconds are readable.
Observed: 8:55
